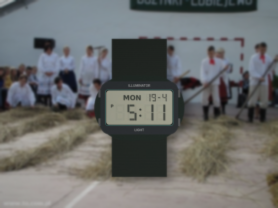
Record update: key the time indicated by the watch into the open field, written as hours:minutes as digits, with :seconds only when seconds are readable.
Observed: 5:11
